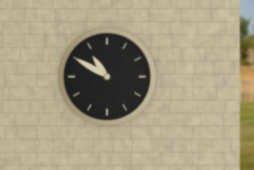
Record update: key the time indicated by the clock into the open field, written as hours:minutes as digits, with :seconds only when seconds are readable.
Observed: 10:50
